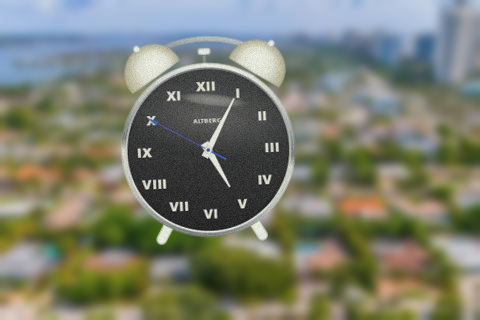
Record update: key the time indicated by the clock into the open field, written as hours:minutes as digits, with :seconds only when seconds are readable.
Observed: 5:04:50
